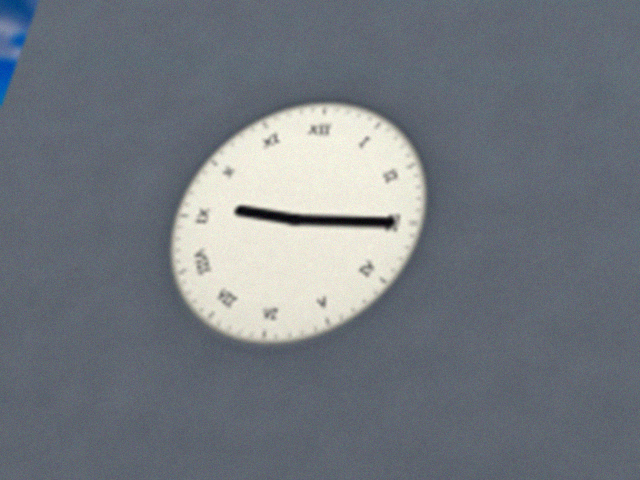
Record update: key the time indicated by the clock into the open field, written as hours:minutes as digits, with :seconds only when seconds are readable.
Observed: 9:15
